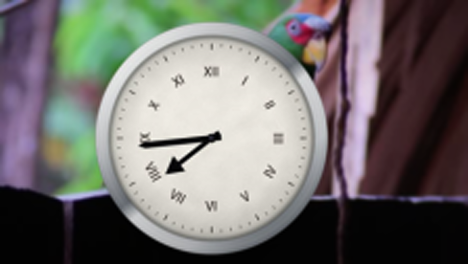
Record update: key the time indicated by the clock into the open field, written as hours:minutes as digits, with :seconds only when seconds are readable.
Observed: 7:44
